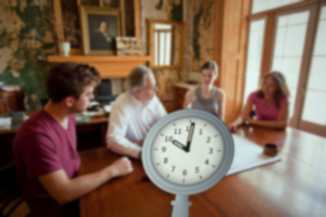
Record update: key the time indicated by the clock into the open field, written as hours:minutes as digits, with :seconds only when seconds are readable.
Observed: 10:01
